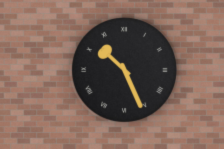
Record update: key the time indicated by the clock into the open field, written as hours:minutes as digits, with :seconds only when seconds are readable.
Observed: 10:26
